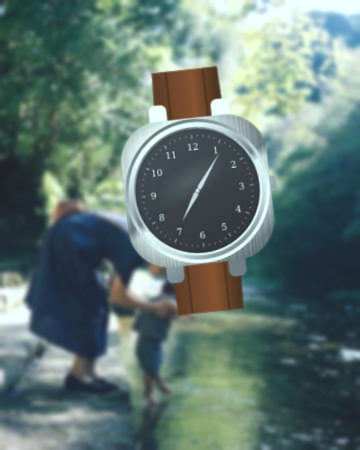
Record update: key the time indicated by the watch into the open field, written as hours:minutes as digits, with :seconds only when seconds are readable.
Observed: 7:06
